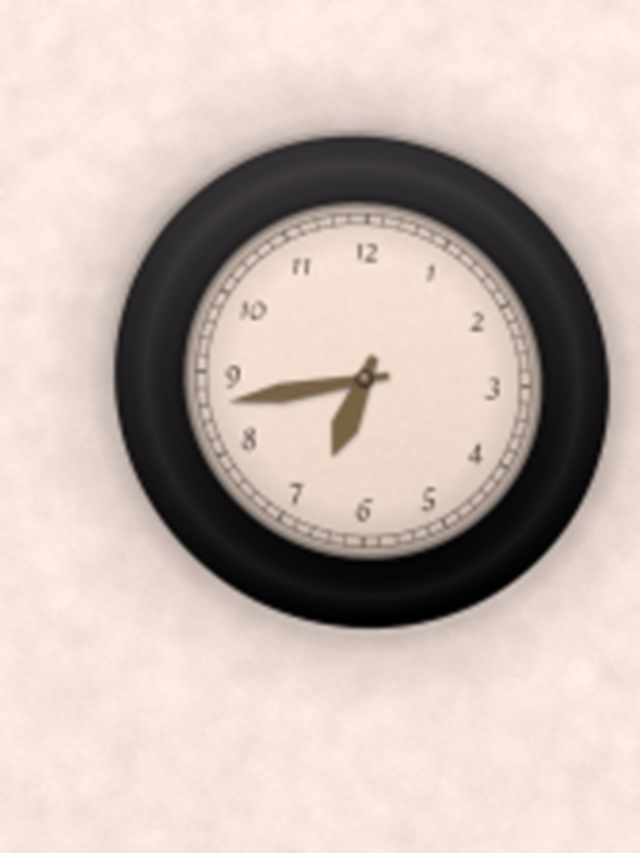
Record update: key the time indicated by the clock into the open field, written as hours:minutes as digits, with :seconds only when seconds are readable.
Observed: 6:43
